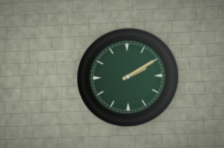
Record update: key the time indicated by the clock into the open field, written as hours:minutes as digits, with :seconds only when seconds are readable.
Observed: 2:10
